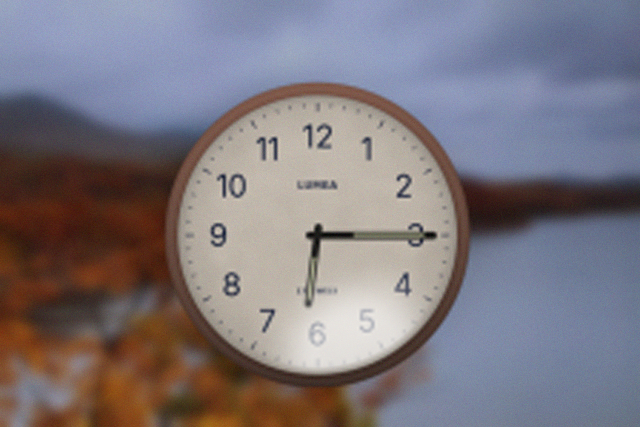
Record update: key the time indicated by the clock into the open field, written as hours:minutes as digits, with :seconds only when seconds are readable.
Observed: 6:15
